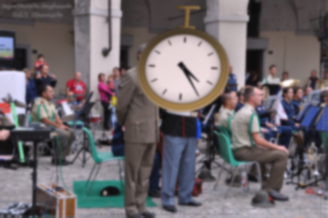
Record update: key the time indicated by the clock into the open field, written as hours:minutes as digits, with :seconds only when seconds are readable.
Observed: 4:25
